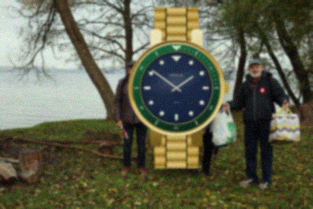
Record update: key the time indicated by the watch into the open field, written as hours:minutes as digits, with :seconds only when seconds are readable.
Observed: 1:51
